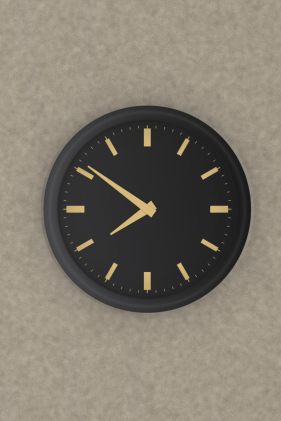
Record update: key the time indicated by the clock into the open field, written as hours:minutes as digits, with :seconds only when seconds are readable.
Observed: 7:51
